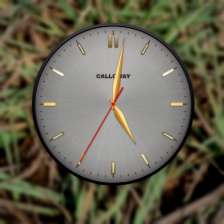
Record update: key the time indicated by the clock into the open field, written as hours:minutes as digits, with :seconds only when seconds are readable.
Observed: 5:01:35
